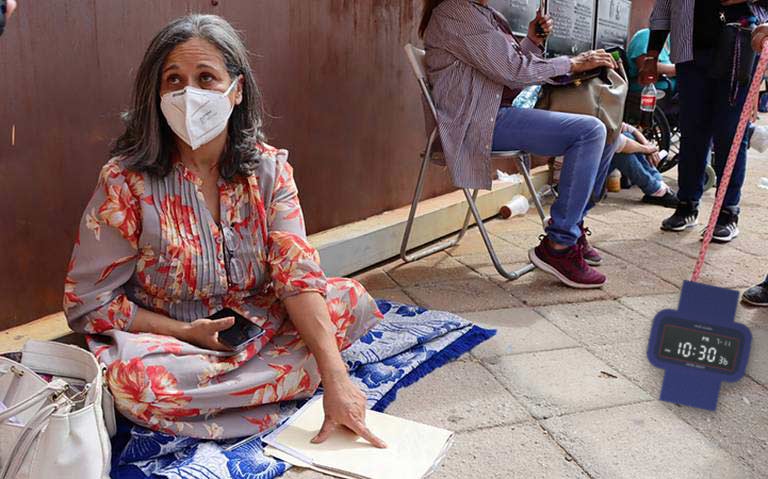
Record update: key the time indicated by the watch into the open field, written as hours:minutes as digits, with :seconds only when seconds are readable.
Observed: 10:30
